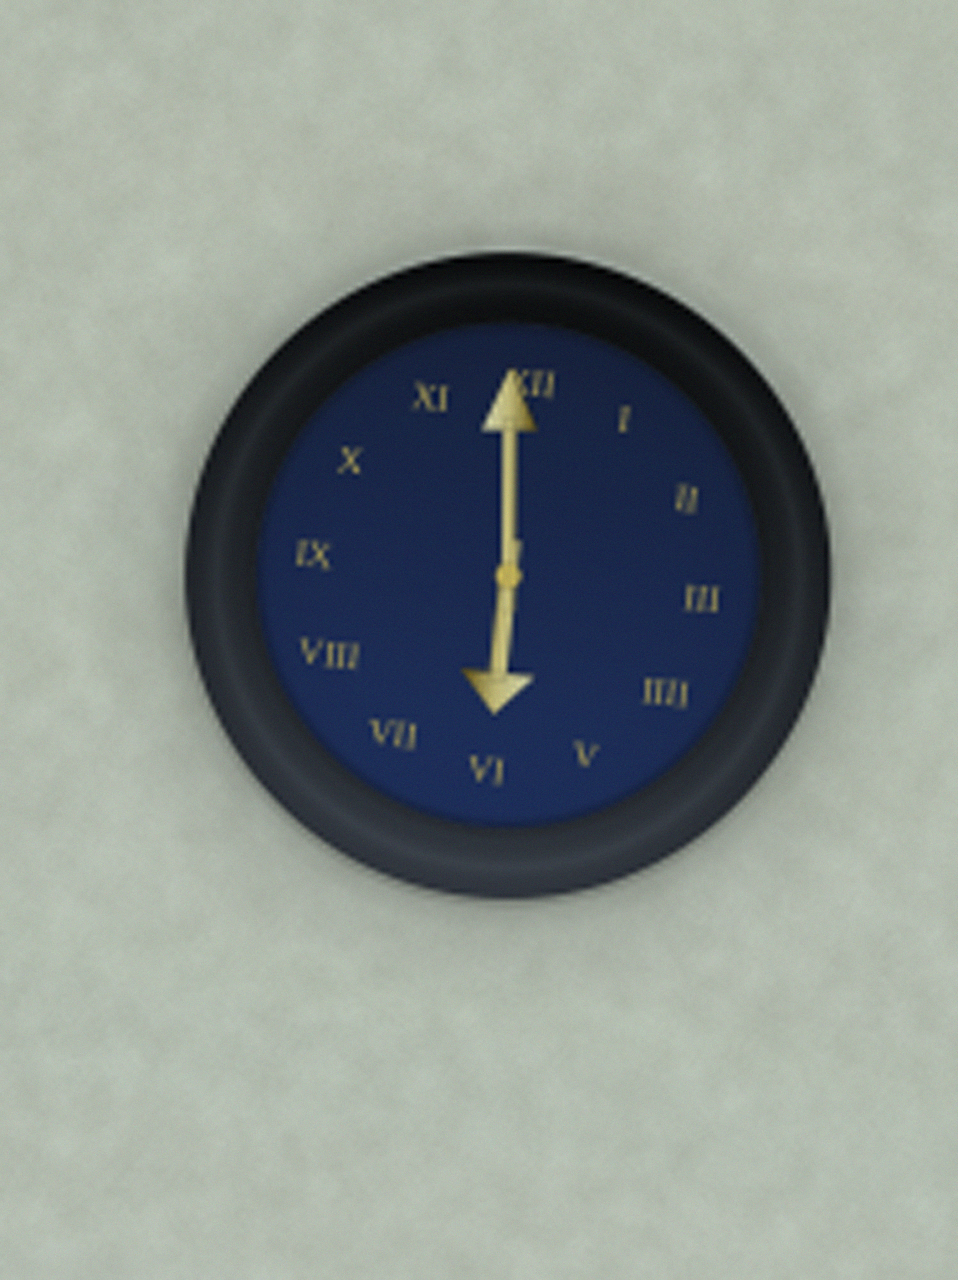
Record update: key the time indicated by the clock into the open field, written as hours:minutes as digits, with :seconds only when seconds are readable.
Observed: 5:59
